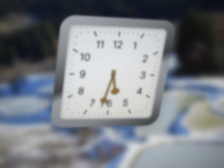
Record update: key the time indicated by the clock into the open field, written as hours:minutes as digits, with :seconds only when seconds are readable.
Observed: 5:32
